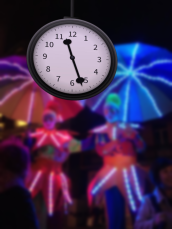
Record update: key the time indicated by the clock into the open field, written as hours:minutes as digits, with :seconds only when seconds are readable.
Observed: 11:27
